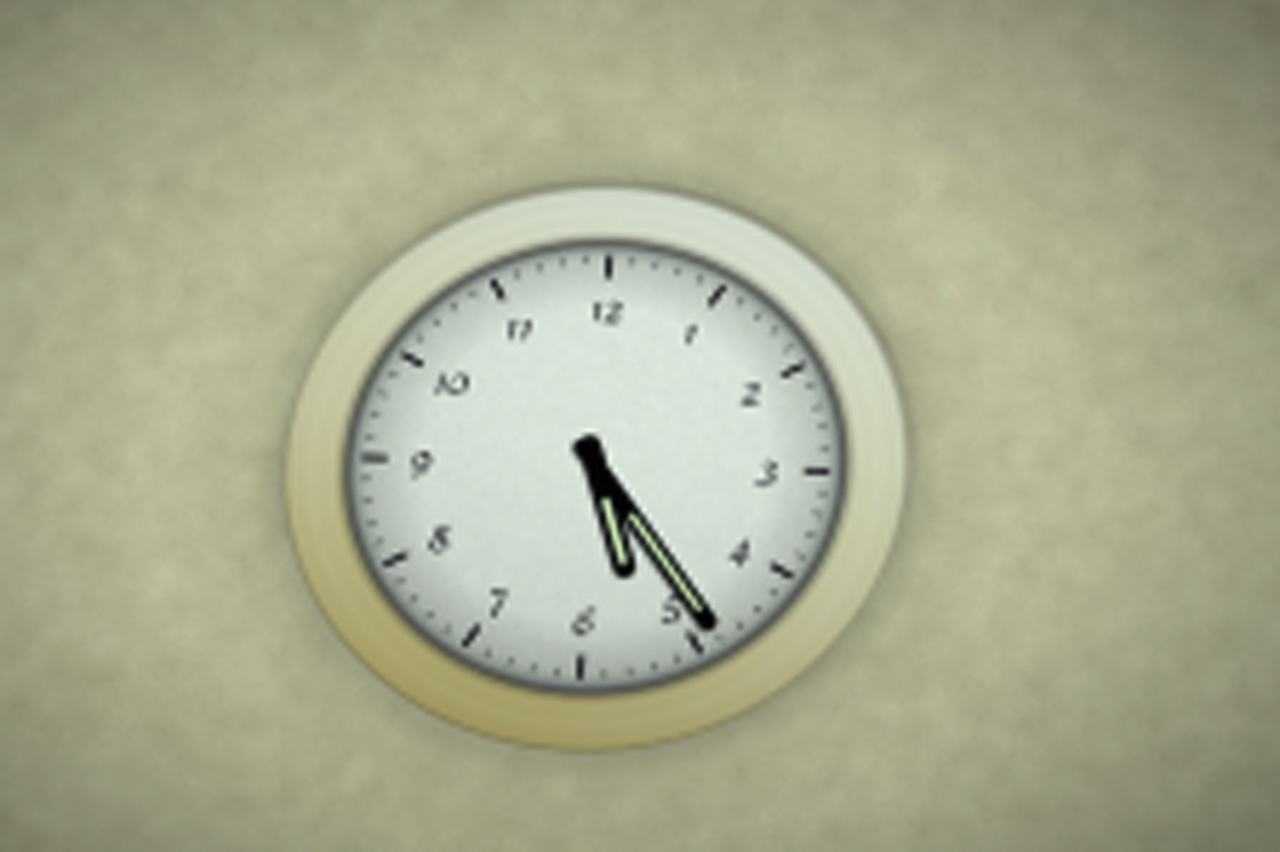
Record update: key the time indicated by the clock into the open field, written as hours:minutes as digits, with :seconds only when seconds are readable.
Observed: 5:24
